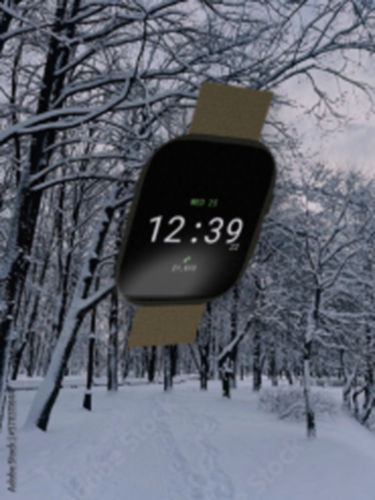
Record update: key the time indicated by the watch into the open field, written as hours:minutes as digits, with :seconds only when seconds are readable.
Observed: 12:39
